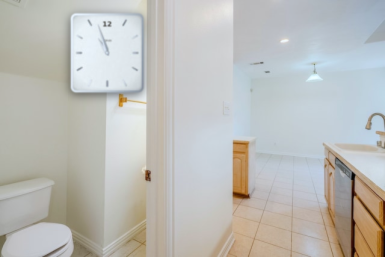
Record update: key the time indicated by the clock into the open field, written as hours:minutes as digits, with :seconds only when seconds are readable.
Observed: 10:57
